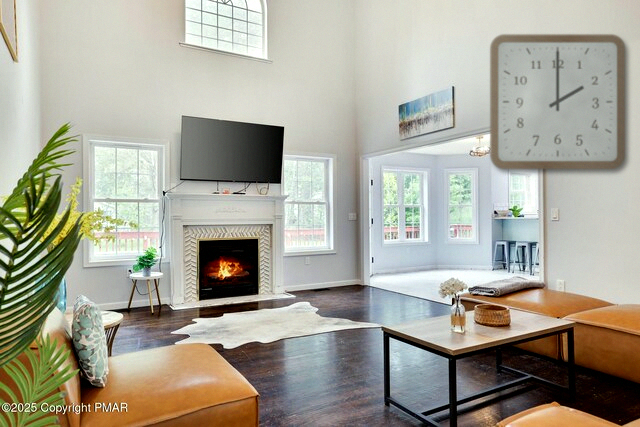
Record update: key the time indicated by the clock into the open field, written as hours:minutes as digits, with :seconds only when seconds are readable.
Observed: 2:00
